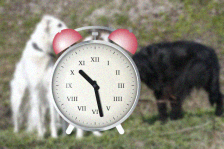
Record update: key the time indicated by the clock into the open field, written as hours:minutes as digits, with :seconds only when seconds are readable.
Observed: 10:28
